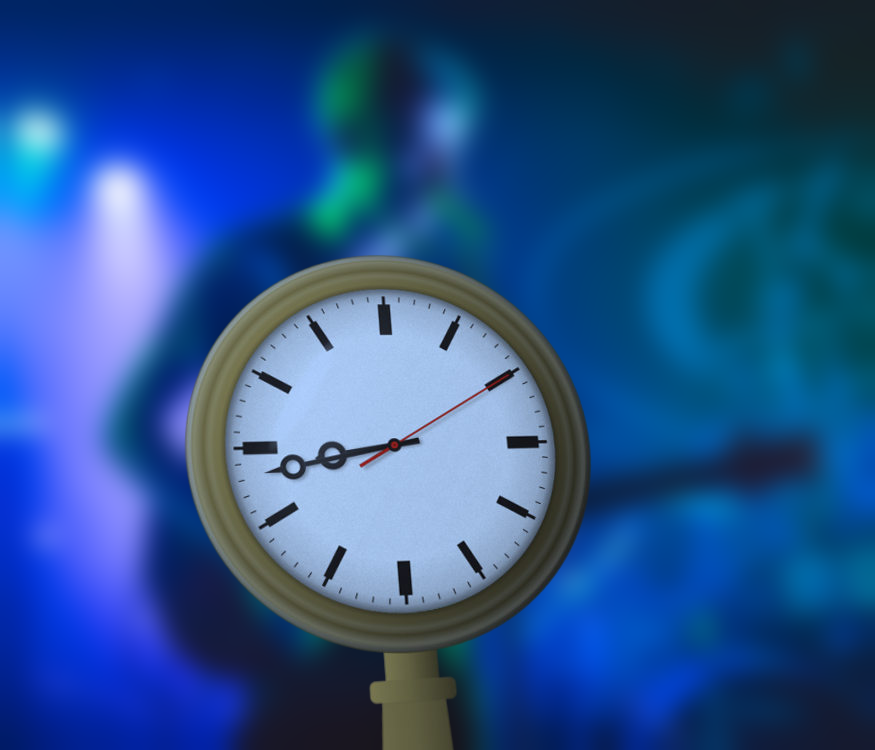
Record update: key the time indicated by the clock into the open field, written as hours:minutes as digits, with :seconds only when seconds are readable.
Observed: 8:43:10
